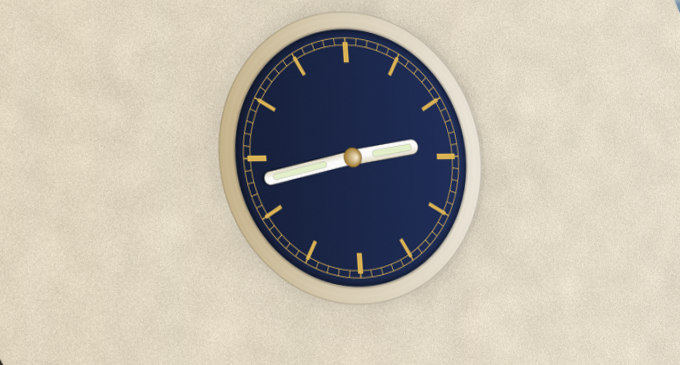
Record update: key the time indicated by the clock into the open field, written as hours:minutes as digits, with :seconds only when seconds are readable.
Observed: 2:43
